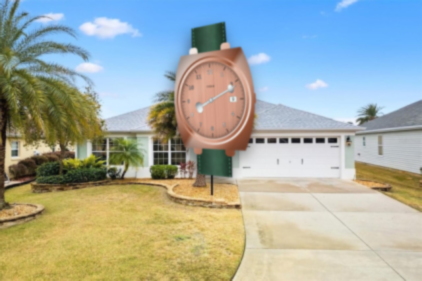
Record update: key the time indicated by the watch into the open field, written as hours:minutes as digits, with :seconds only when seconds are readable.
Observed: 8:11
